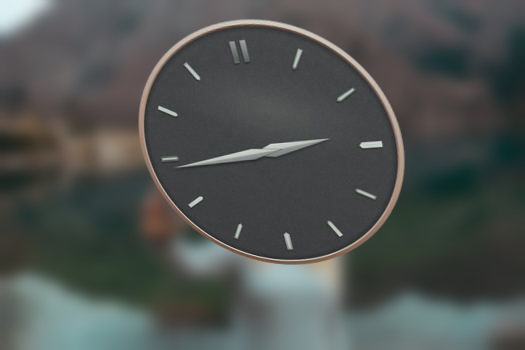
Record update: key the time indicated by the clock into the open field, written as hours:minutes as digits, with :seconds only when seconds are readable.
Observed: 2:44
